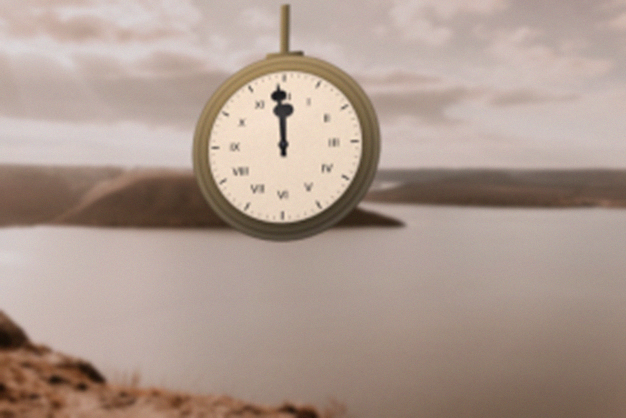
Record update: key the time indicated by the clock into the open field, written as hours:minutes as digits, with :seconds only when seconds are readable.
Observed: 11:59
